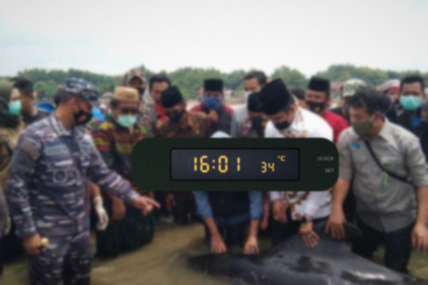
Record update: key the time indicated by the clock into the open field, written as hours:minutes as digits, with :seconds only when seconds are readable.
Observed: 16:01
